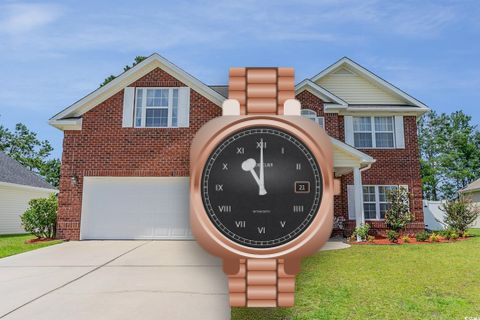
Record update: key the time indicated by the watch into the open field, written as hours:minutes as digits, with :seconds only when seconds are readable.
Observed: 11:00
